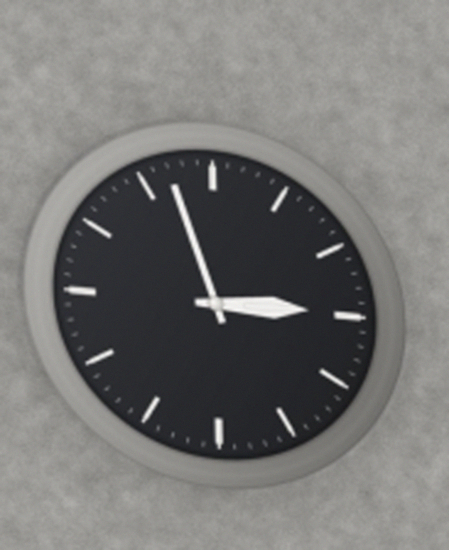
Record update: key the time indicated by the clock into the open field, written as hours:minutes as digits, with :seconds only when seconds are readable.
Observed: 2:57
